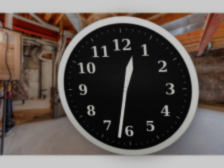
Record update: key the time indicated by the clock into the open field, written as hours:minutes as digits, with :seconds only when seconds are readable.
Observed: 12:32
